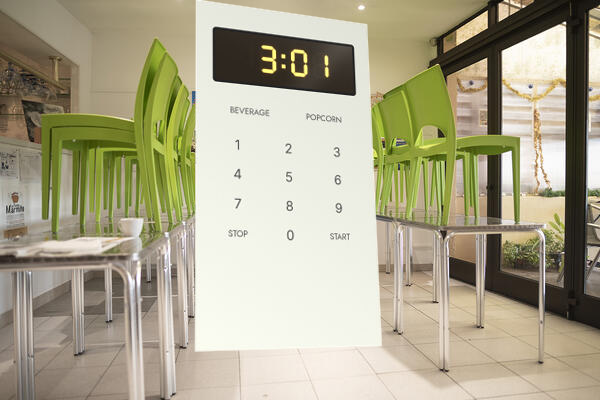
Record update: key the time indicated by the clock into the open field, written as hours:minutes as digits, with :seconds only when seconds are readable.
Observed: 3:01
